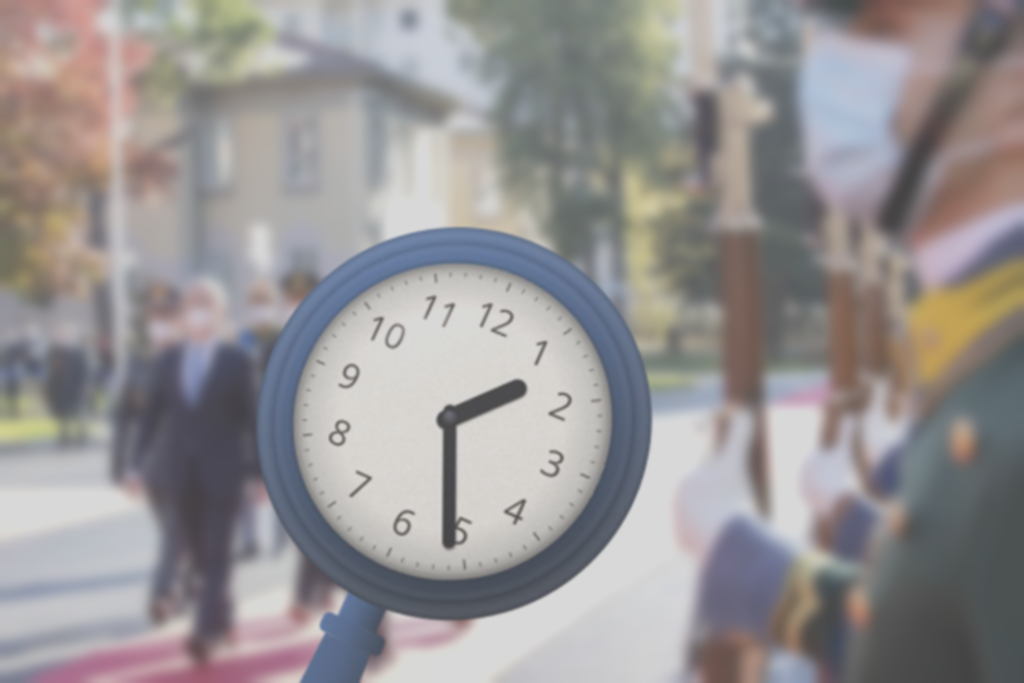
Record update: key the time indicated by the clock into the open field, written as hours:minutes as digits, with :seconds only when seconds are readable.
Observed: 1:26
